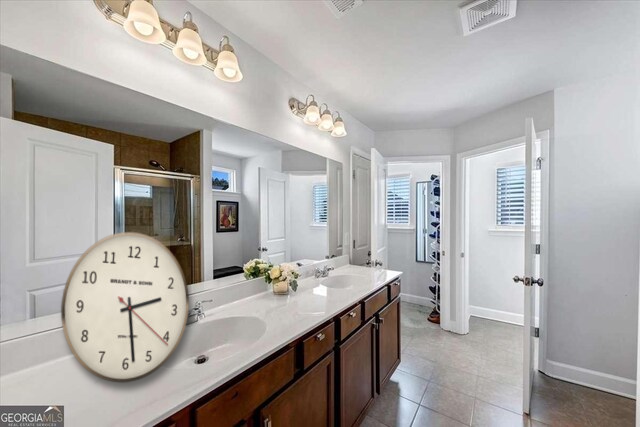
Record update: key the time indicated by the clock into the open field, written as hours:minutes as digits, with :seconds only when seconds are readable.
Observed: 2:28:21
